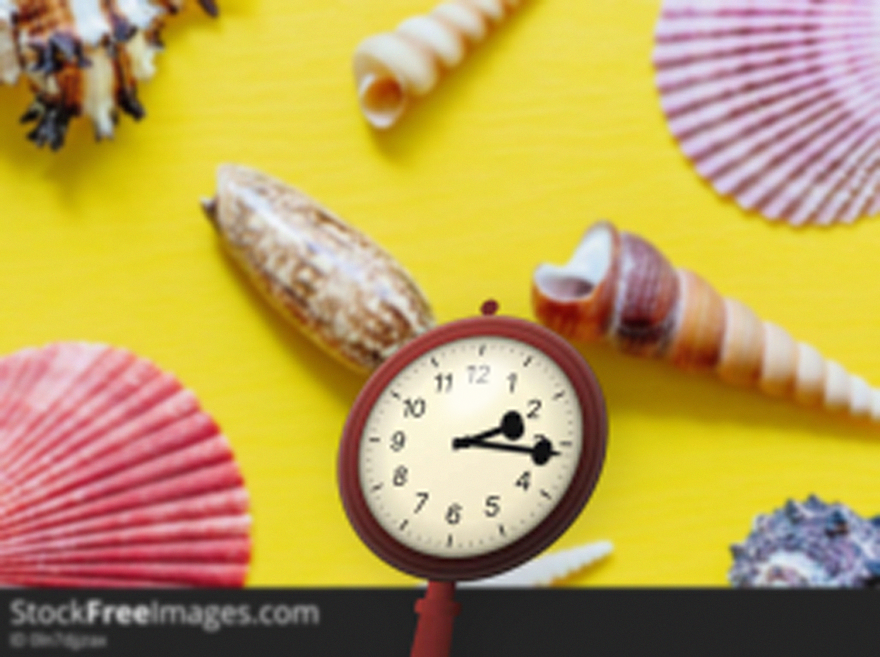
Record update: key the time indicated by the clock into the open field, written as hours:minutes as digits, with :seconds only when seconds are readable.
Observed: 2:16
